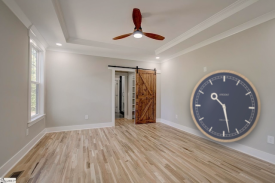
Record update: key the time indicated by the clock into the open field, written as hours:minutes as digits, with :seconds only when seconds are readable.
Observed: 10:28
